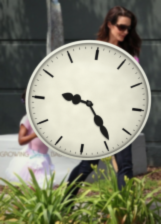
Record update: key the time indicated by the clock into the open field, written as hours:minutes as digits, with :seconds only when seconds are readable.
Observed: 9:24
